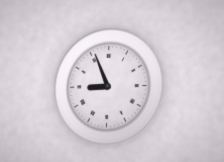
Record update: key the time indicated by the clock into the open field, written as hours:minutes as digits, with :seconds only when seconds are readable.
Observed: 8:56
